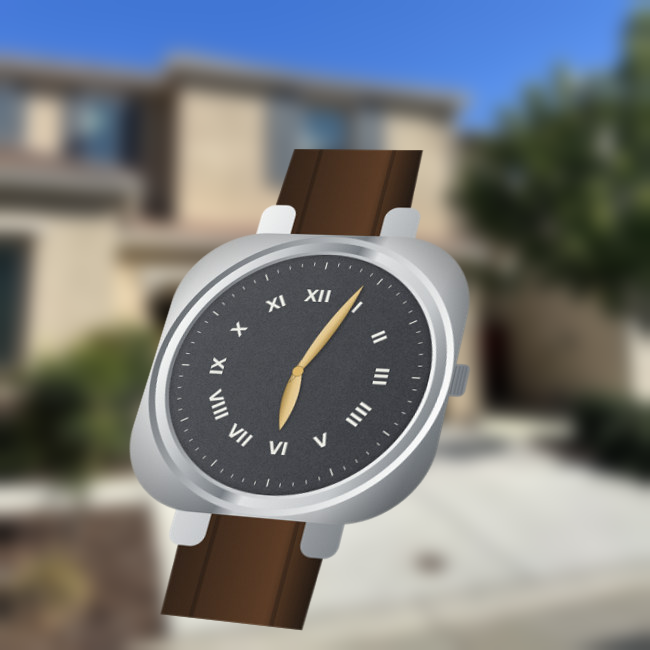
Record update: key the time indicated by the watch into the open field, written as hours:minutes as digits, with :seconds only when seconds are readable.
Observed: 6:04
